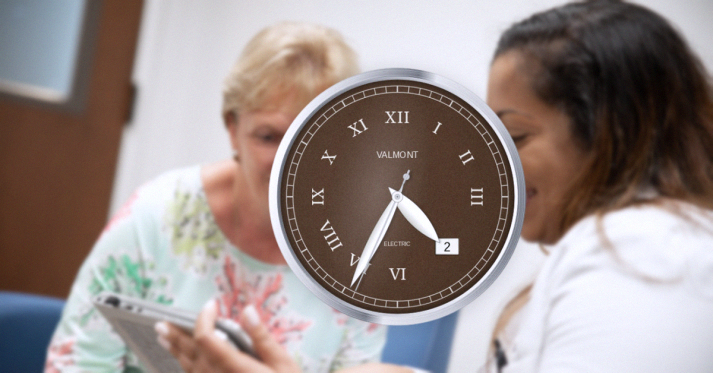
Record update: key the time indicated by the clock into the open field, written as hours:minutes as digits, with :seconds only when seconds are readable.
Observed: 4:34:34
